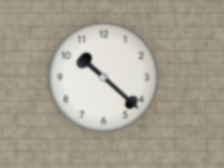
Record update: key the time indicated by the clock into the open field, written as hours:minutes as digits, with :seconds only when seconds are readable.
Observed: 10:22
